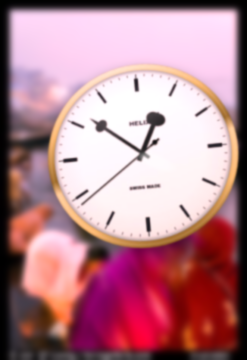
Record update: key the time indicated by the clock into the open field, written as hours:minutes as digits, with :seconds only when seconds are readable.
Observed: 12:51:39
